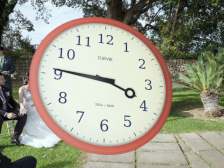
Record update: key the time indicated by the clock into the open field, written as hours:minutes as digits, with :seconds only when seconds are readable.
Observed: 3:46
